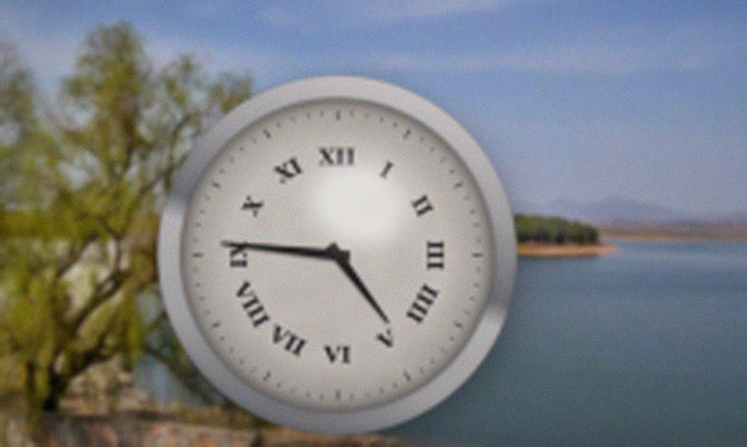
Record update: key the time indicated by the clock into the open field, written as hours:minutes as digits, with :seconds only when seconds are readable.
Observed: 4:46
